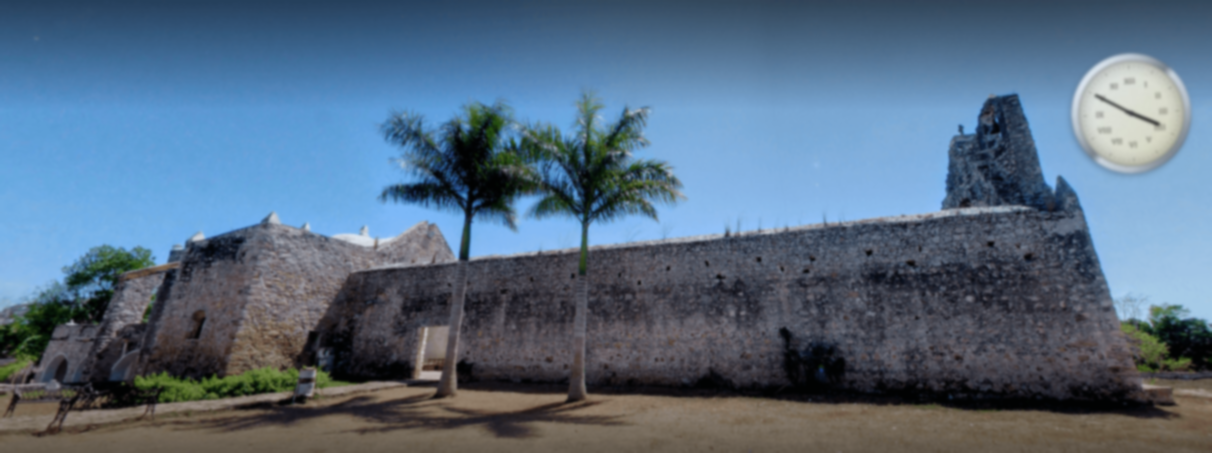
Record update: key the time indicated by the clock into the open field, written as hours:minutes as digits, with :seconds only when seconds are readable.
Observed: 3:50
